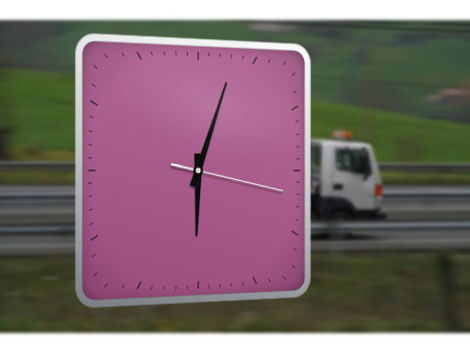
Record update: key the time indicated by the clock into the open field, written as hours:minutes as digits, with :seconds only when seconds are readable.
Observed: 6:03:17
